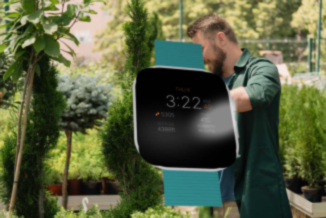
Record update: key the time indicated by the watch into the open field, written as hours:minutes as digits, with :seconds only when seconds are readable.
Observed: 3:22
